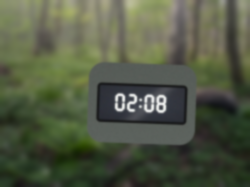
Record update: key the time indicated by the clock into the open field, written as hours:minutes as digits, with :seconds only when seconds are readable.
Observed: 2:08
